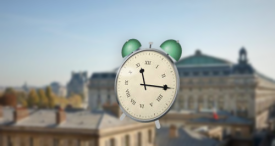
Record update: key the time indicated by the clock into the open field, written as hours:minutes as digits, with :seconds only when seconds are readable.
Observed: 11:15
